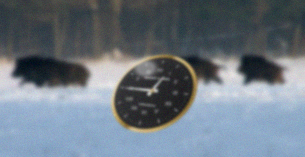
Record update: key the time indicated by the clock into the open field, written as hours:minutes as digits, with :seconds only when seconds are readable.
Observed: 12:45
